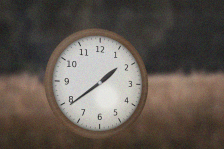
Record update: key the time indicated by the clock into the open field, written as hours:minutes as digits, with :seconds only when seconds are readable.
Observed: 1:39
